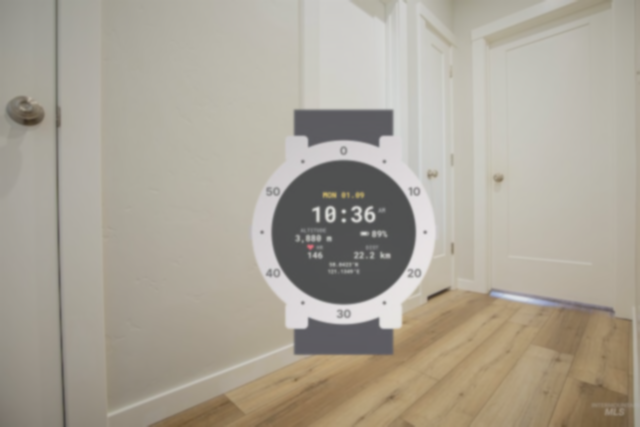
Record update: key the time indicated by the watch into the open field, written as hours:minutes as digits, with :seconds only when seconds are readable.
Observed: 10:36
